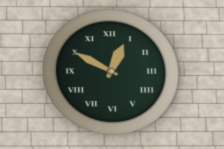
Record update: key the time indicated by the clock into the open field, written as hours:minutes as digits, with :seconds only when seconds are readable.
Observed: 12:50
